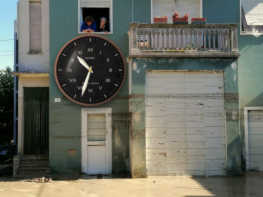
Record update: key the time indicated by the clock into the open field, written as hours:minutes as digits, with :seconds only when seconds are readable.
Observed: 10:33
